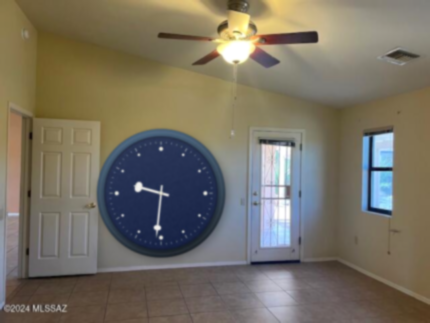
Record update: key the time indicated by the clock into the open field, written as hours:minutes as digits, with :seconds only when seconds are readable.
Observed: 9:31
